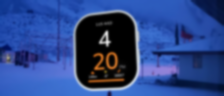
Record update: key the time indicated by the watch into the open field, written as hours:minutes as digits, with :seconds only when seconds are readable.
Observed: 4:20
